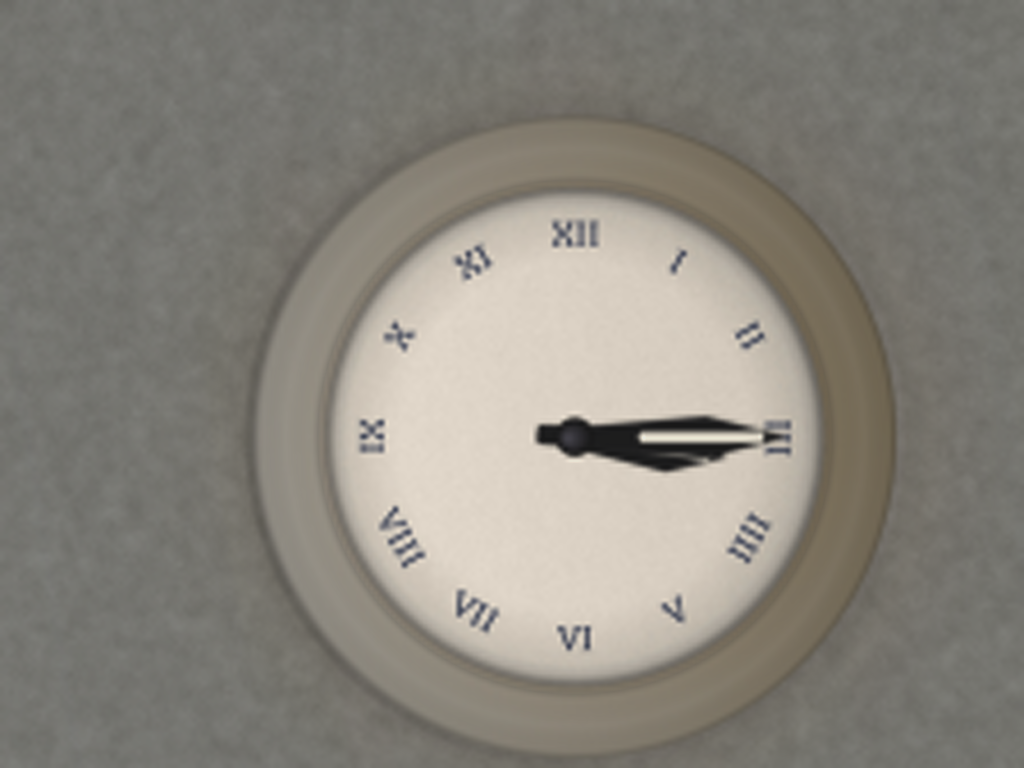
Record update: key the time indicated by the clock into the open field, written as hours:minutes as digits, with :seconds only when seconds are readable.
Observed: 3:15
